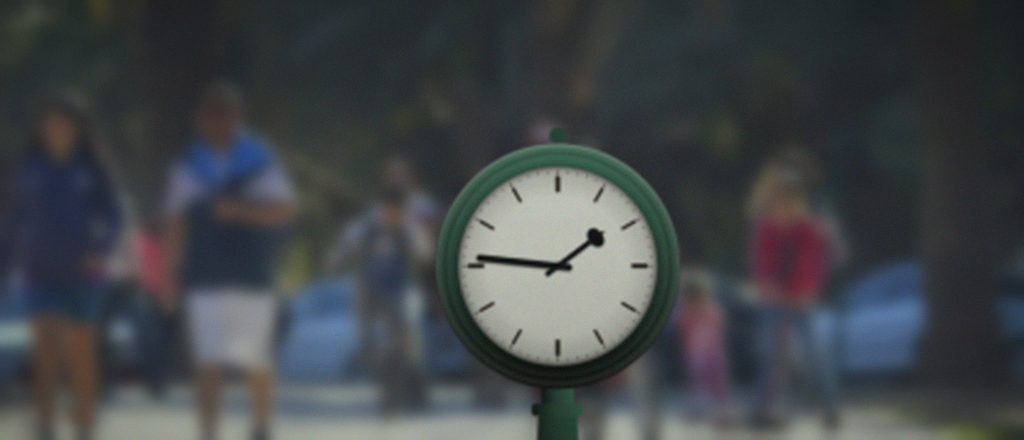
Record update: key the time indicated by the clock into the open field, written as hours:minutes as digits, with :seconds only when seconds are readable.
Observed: 1:46
